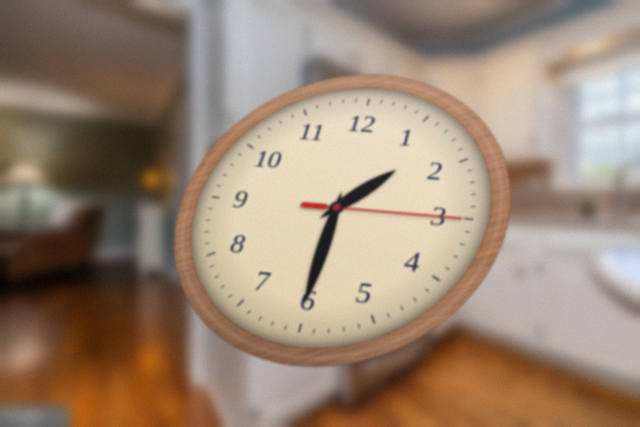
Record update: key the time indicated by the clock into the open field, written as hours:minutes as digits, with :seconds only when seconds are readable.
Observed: 1:30:15
